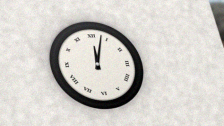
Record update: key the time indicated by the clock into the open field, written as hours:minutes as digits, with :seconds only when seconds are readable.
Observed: 12:03
